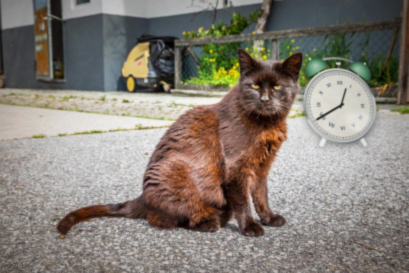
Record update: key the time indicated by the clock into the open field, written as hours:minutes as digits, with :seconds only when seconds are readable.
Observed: 12:40
